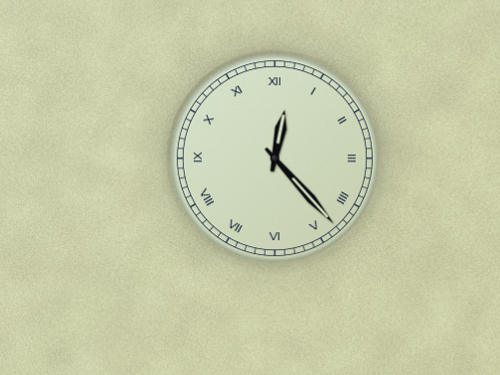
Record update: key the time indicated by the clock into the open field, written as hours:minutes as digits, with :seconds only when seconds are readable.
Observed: 12:23
